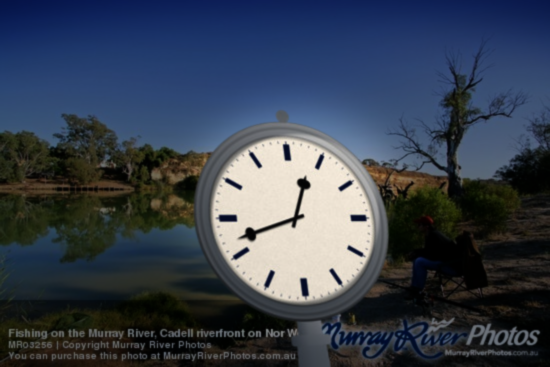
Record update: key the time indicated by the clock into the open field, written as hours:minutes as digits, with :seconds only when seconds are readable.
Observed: 12:42
